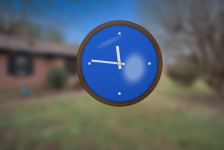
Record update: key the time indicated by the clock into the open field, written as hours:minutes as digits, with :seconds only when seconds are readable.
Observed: 11:46
